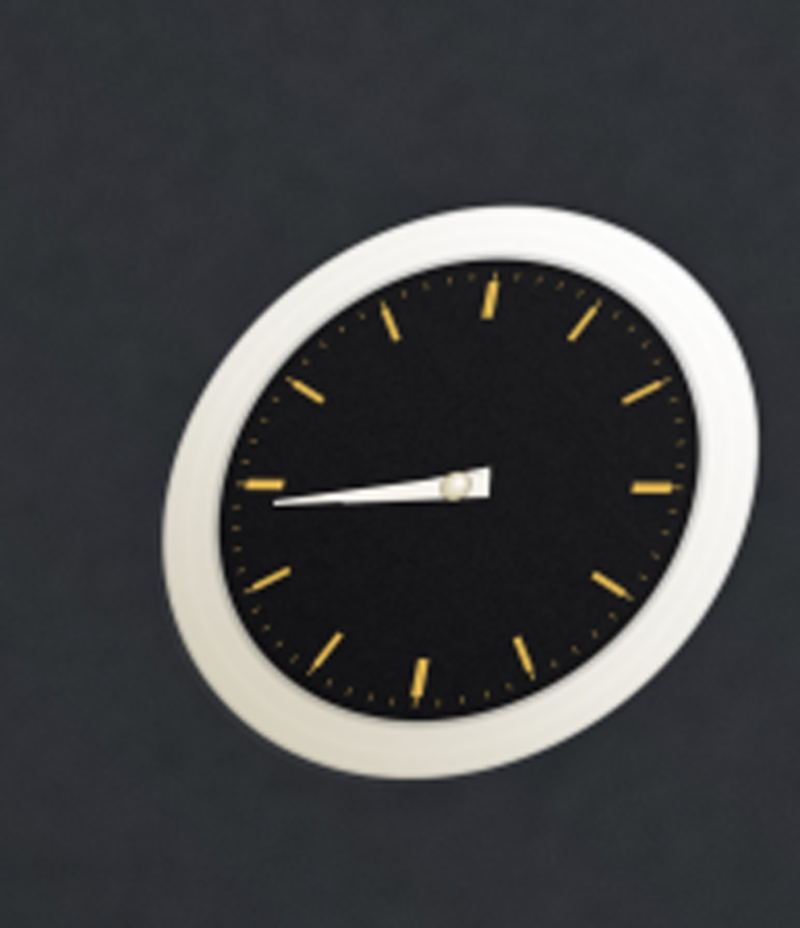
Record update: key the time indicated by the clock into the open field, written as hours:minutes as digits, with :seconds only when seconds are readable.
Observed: 8:44
